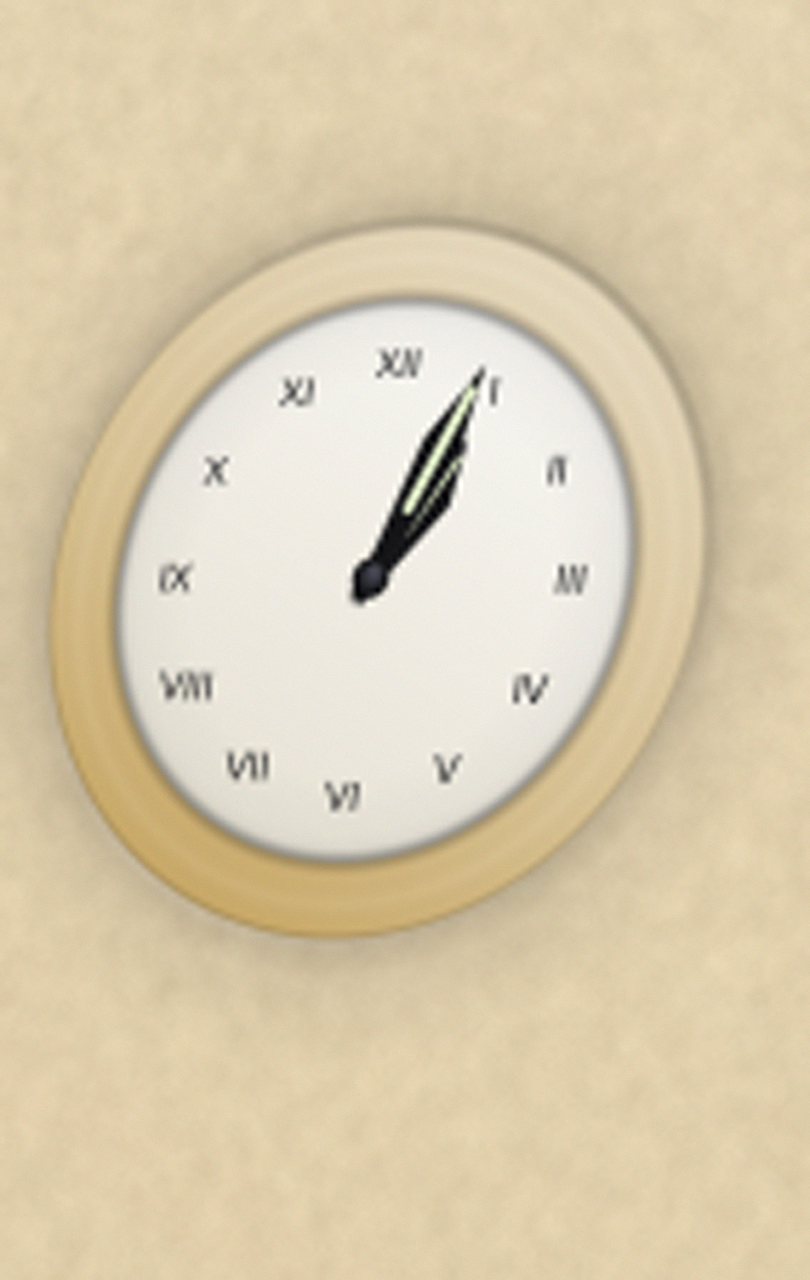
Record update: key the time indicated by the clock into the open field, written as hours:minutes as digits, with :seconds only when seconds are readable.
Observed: 1:04
